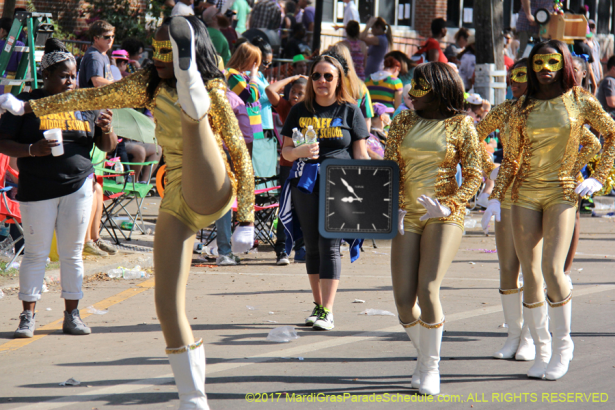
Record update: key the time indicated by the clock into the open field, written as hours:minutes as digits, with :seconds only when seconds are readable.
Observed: 8:53
